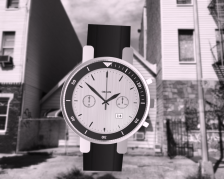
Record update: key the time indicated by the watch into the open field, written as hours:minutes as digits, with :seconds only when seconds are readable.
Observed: 1:52
